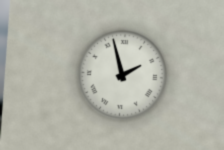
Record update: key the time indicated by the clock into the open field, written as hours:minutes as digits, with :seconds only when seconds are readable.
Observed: 1:57
